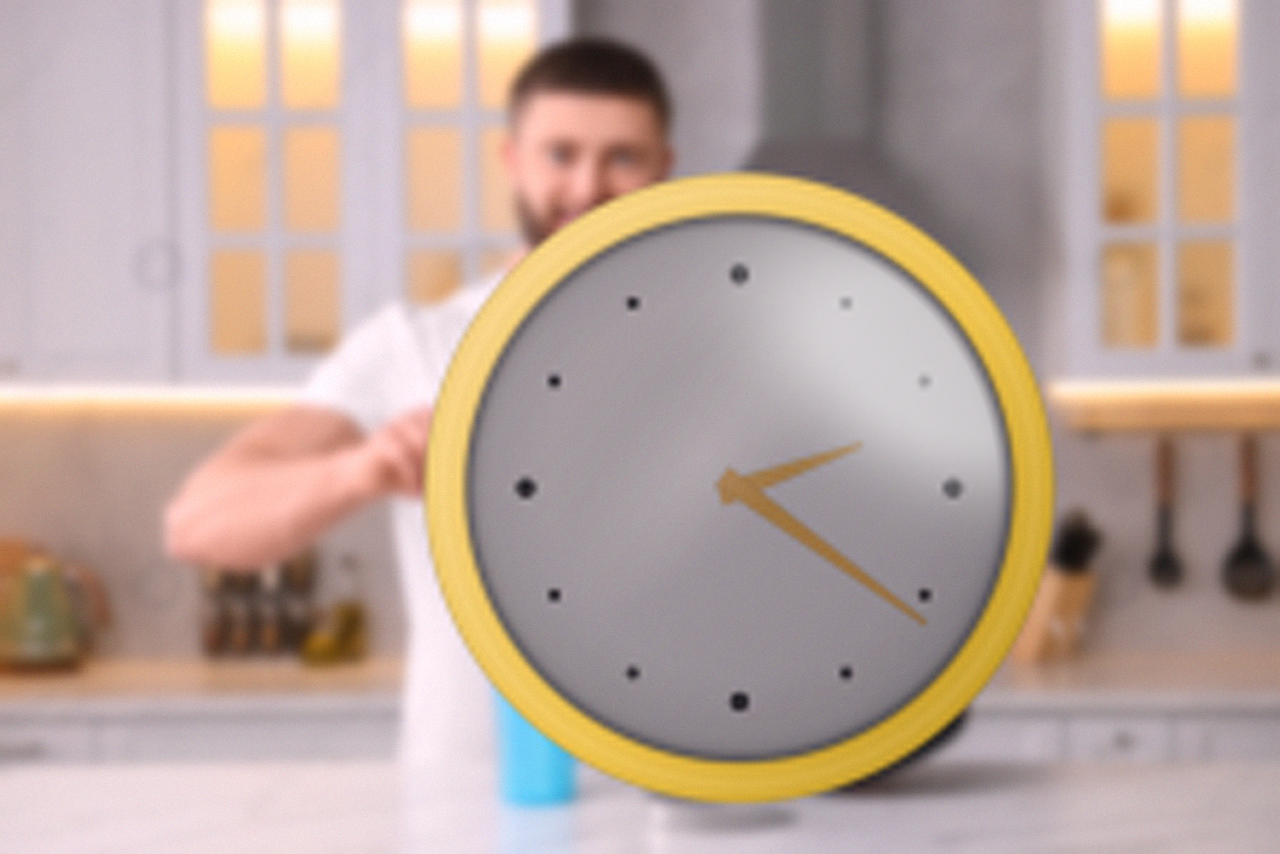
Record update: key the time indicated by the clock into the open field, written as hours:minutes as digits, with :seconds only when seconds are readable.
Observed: 2:21
